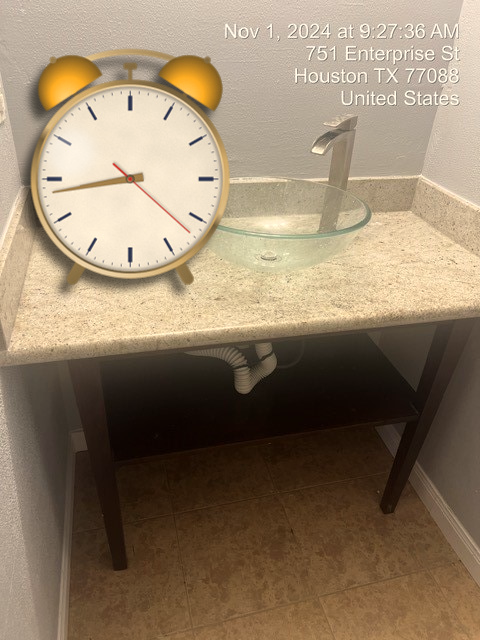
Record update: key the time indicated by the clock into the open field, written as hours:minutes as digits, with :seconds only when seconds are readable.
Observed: 8:43:22
